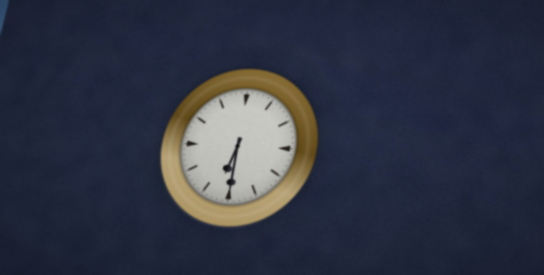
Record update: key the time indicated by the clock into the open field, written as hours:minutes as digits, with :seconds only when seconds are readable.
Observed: 6:30
